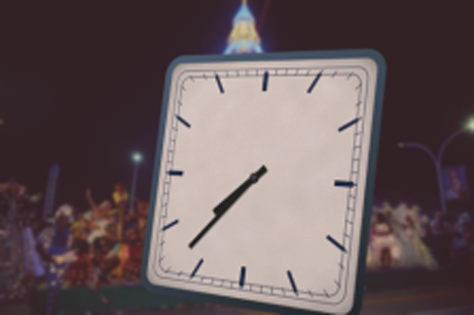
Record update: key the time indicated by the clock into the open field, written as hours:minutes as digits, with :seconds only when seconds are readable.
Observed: 7:37
